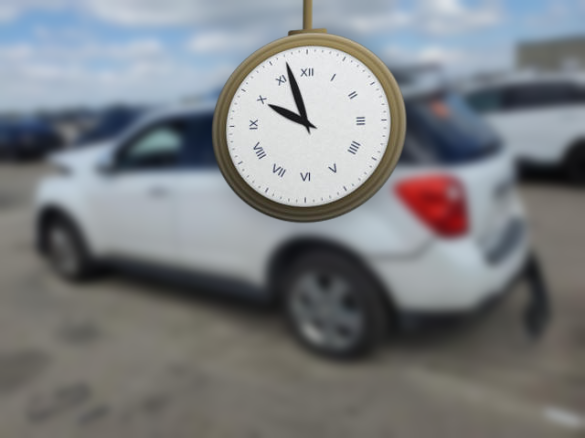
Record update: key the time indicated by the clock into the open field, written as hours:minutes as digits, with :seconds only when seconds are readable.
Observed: 9:57
